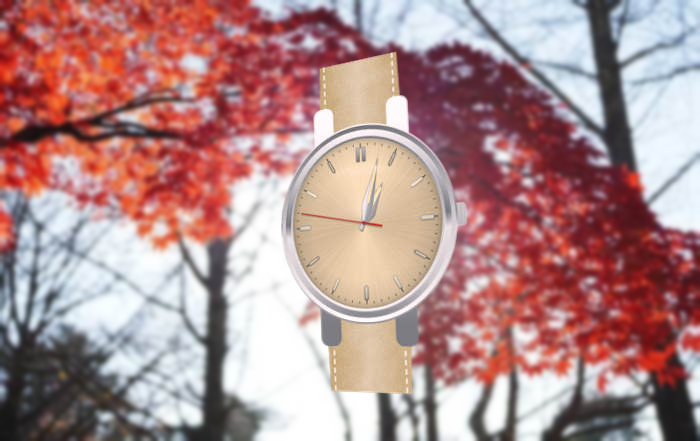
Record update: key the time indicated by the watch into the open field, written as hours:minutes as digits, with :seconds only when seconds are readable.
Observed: 1:02:47
